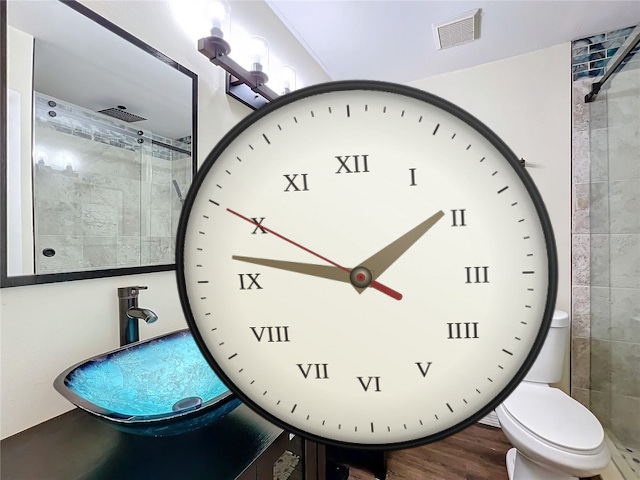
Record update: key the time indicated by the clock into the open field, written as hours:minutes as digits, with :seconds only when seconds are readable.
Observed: 1:46:50
